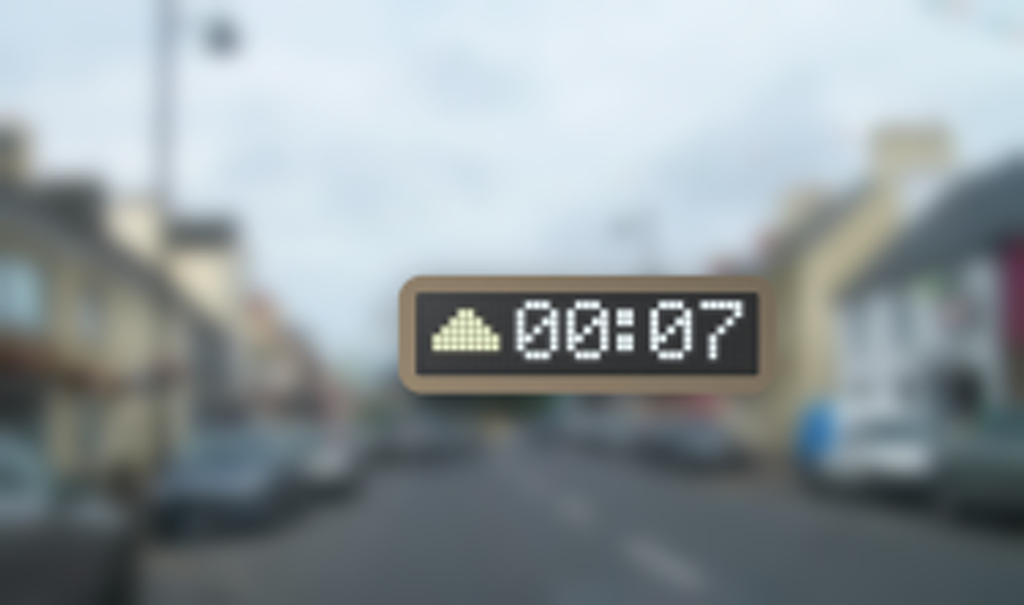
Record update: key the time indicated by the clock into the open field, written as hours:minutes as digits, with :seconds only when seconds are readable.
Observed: 0:07
